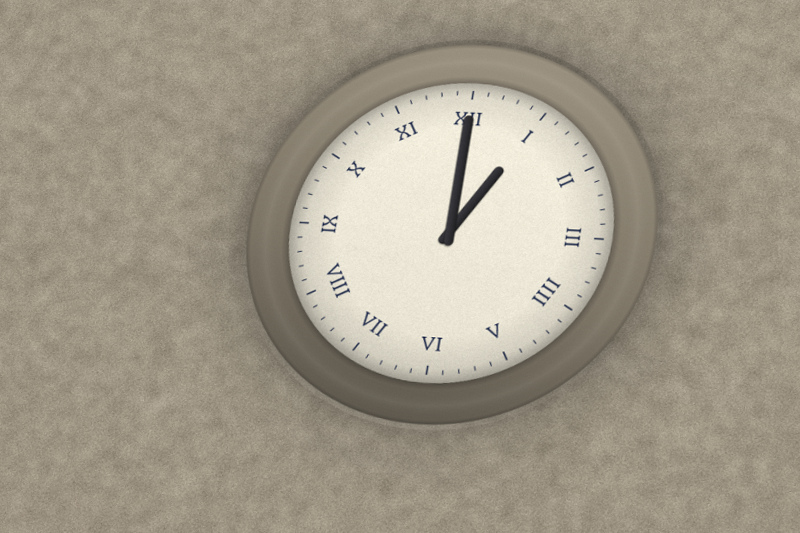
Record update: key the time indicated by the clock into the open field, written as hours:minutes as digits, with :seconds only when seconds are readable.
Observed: 1:00
